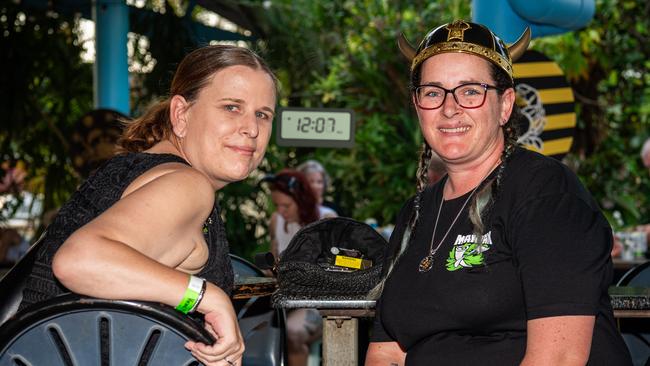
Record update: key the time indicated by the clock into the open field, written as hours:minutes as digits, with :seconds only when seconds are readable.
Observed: 12:07
